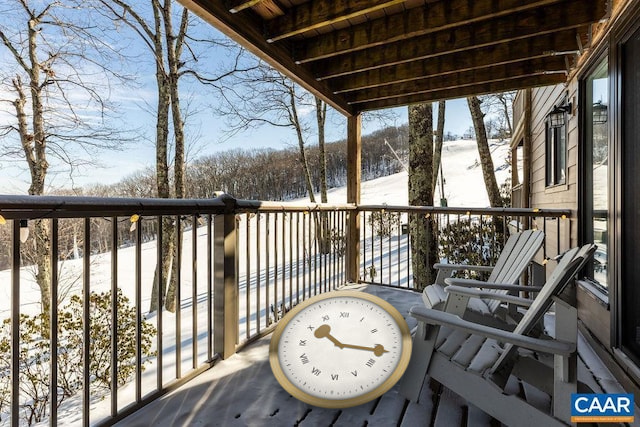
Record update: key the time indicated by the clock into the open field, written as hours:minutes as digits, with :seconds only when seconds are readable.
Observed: 10:16
